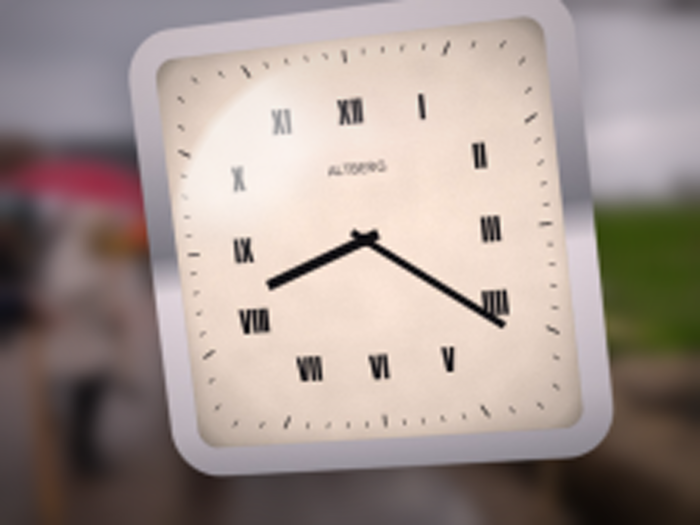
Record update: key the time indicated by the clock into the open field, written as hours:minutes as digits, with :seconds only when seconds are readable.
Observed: 8:21
